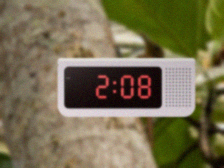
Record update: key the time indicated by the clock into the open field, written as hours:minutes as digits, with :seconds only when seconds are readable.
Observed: 2:08
